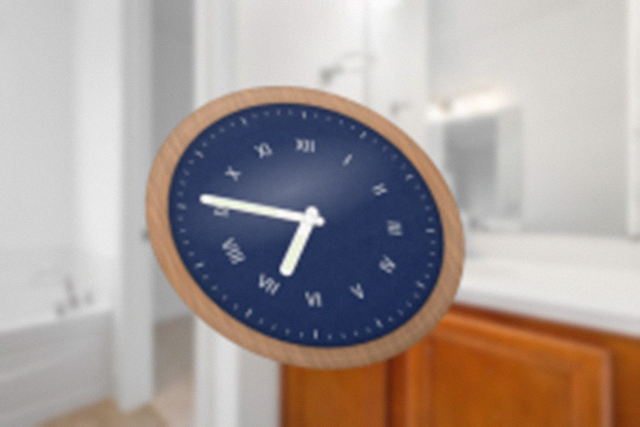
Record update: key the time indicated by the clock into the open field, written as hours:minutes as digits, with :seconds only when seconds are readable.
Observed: 6:46
